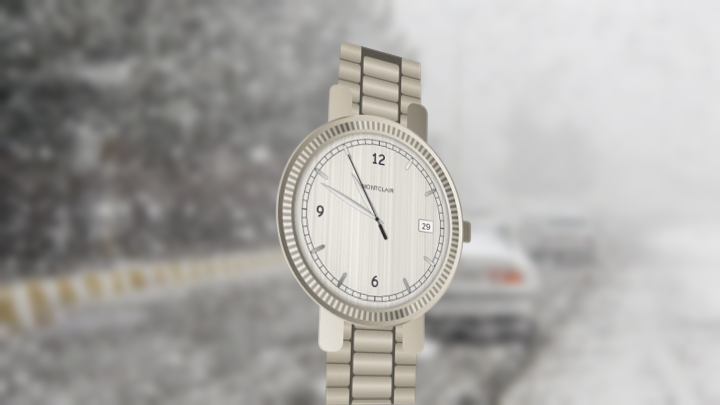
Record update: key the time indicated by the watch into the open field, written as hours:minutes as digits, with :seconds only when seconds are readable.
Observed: 10:48:55
